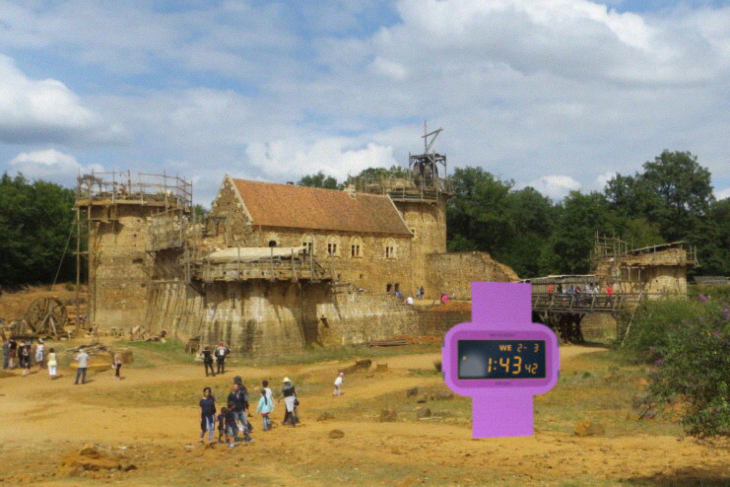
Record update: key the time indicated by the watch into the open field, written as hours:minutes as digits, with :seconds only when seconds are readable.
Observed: 1:43:42
